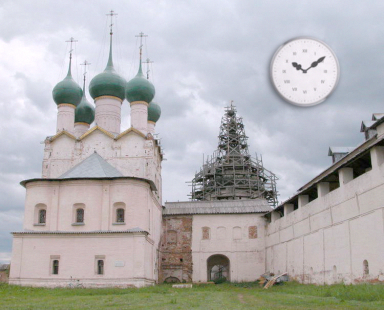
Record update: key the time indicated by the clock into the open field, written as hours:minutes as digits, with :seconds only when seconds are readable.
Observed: 10:09
